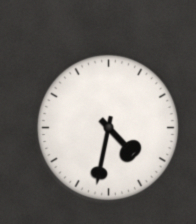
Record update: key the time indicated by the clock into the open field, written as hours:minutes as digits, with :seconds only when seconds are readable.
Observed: 4:32
